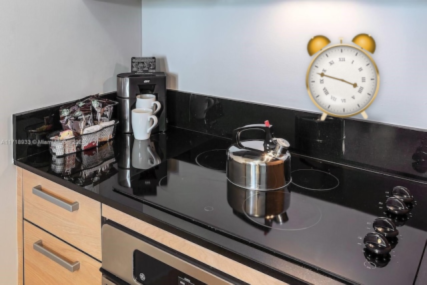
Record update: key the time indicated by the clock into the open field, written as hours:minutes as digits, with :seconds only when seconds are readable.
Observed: 3:48
